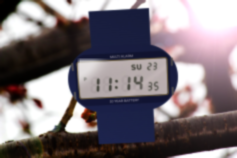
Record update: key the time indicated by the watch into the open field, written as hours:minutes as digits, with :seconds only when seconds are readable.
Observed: 11:14
